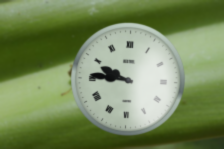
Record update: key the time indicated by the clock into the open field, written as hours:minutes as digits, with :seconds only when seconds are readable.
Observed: 9:46
